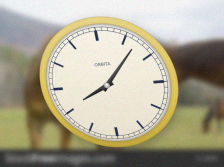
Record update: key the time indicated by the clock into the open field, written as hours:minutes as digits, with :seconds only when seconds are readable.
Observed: 8:07
